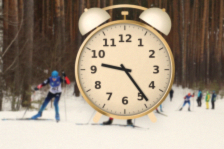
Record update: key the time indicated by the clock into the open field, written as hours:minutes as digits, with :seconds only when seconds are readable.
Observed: 9:24
